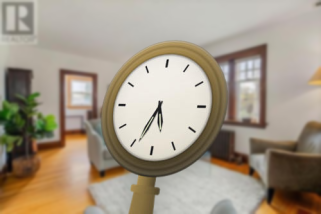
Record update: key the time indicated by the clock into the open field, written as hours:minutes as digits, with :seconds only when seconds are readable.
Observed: 5:34
